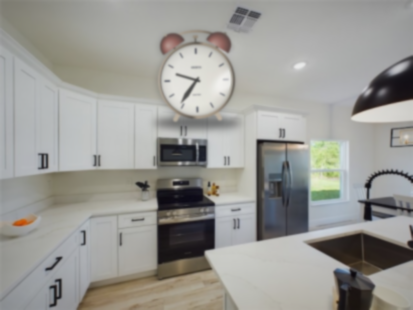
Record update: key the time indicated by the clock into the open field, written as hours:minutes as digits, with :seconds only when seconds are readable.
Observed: 9:36
